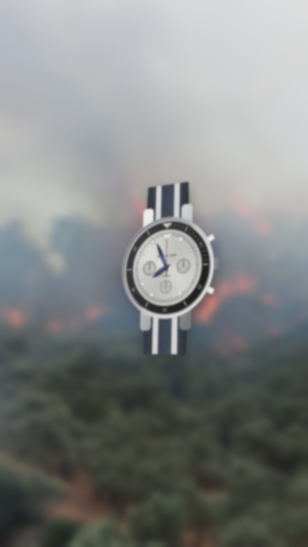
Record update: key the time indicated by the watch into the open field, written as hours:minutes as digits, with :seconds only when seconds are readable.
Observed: 7:56
